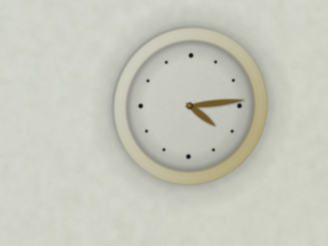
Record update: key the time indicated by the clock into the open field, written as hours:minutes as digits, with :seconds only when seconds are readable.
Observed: 4:14
